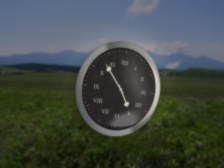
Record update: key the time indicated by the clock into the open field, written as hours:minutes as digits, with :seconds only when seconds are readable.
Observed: 4:53
